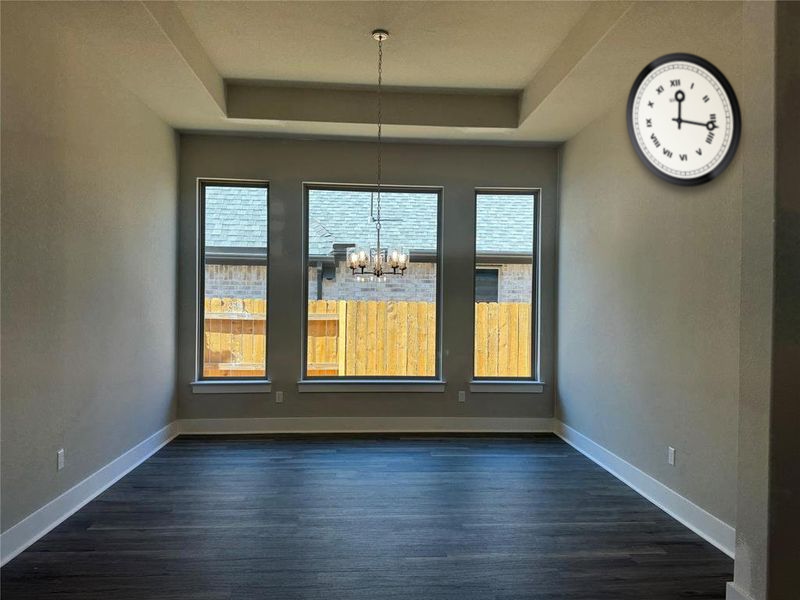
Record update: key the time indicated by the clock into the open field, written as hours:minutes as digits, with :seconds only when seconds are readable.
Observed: 12:17
